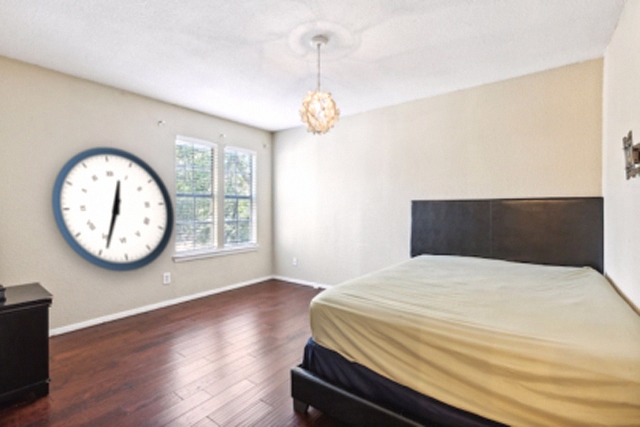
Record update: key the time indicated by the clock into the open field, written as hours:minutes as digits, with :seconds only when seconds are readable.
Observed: 12:34
